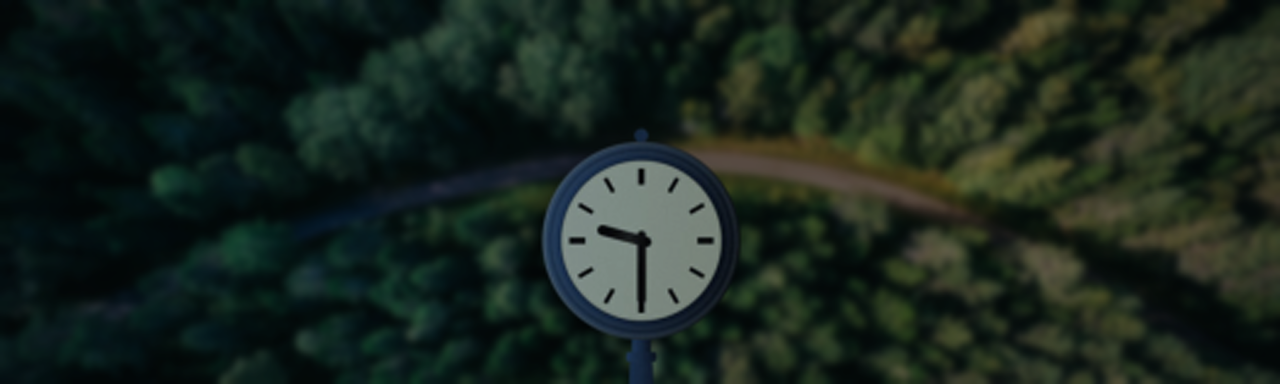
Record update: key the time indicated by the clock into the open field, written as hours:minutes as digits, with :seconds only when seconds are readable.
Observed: 9:30
